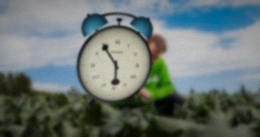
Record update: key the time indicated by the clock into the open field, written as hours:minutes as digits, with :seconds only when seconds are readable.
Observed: 5:54
